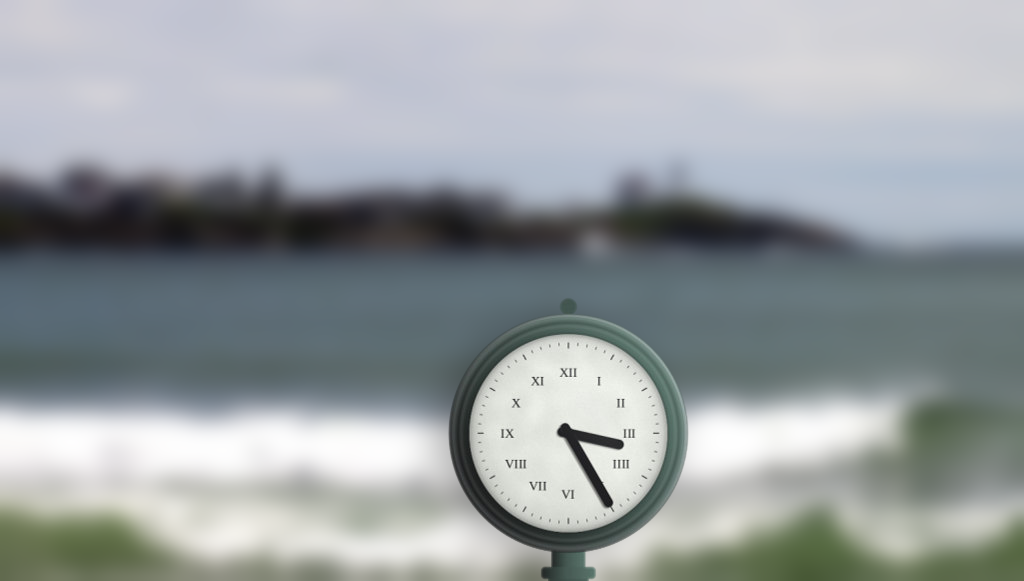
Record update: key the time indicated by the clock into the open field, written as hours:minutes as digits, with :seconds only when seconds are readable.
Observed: 3:25
